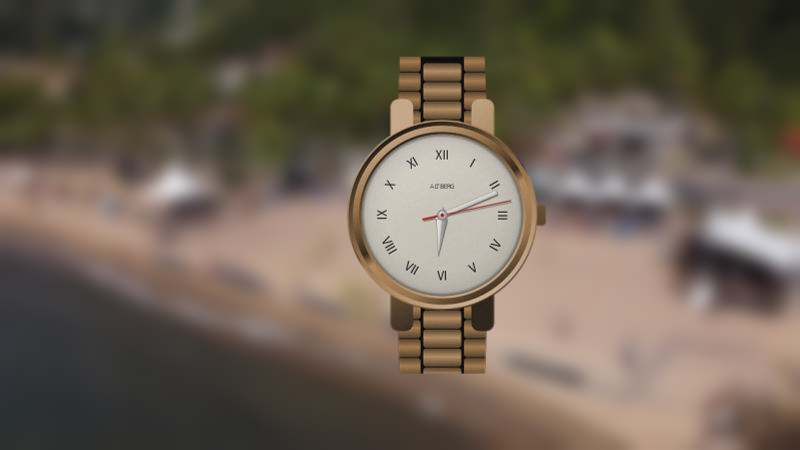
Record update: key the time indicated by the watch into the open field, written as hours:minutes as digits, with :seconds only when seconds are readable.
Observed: 6:11:13
